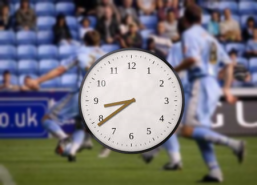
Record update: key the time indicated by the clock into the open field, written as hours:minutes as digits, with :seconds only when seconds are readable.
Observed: 8:39
